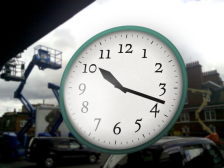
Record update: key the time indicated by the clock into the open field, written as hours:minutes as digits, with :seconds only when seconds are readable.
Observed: 10:18
